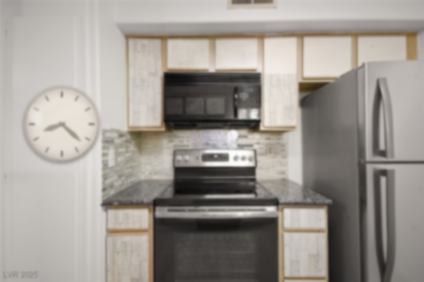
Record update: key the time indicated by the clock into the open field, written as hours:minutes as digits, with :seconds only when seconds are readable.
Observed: 8:22
